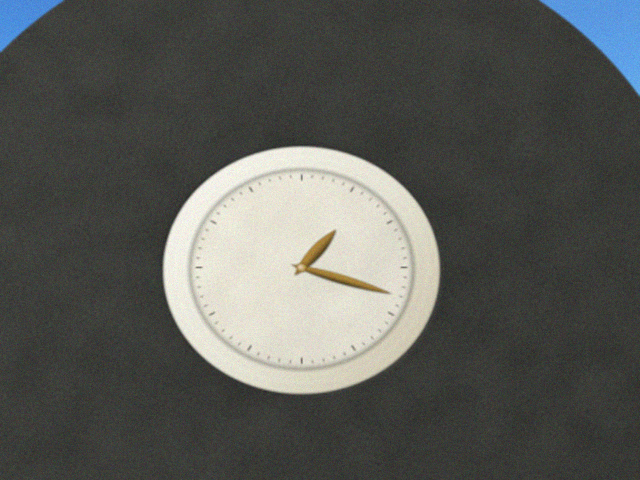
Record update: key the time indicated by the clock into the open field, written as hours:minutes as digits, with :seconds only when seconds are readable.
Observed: 1:18
